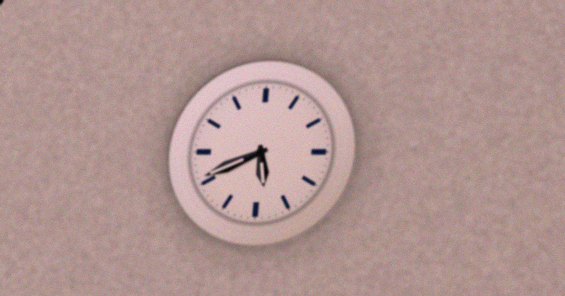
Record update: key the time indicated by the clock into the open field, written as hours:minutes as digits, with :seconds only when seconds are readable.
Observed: 5:41
